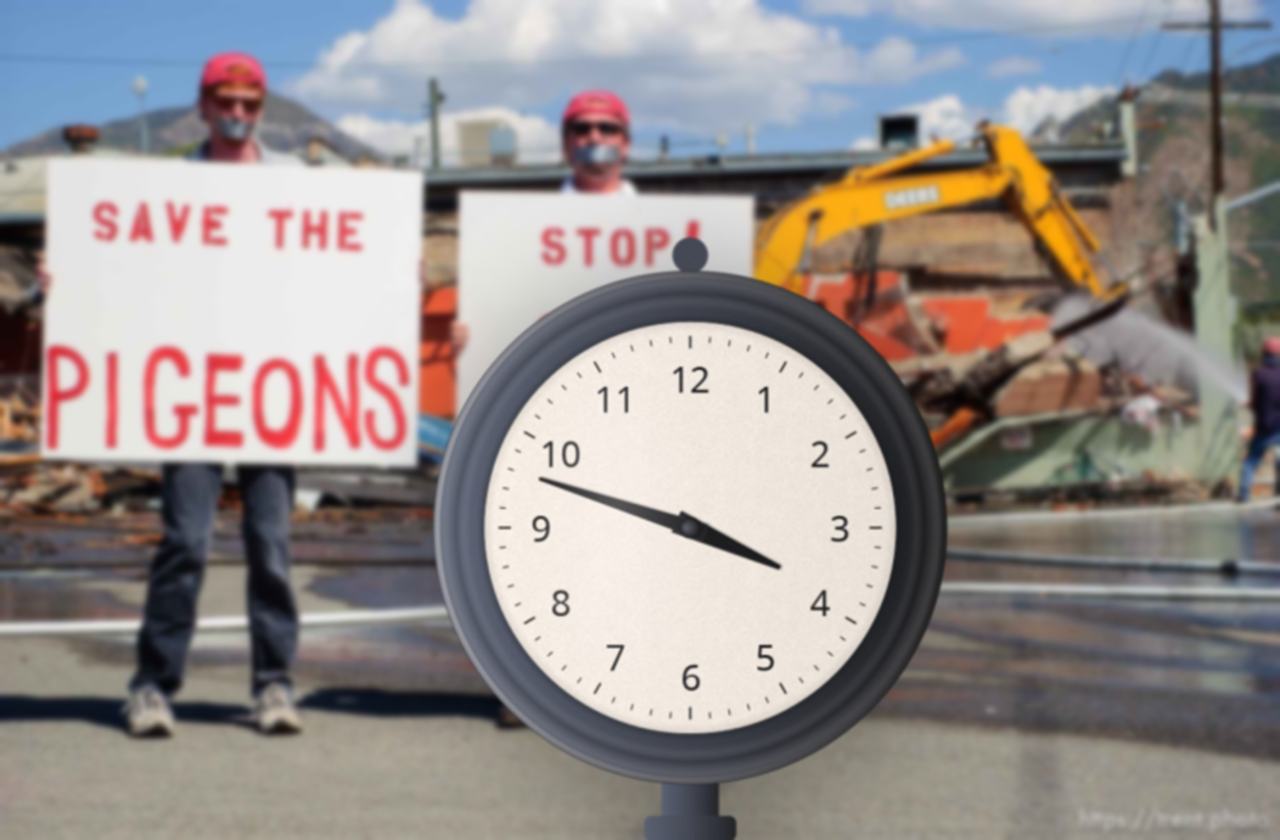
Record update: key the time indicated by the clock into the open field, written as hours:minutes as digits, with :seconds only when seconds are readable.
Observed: 3:48
